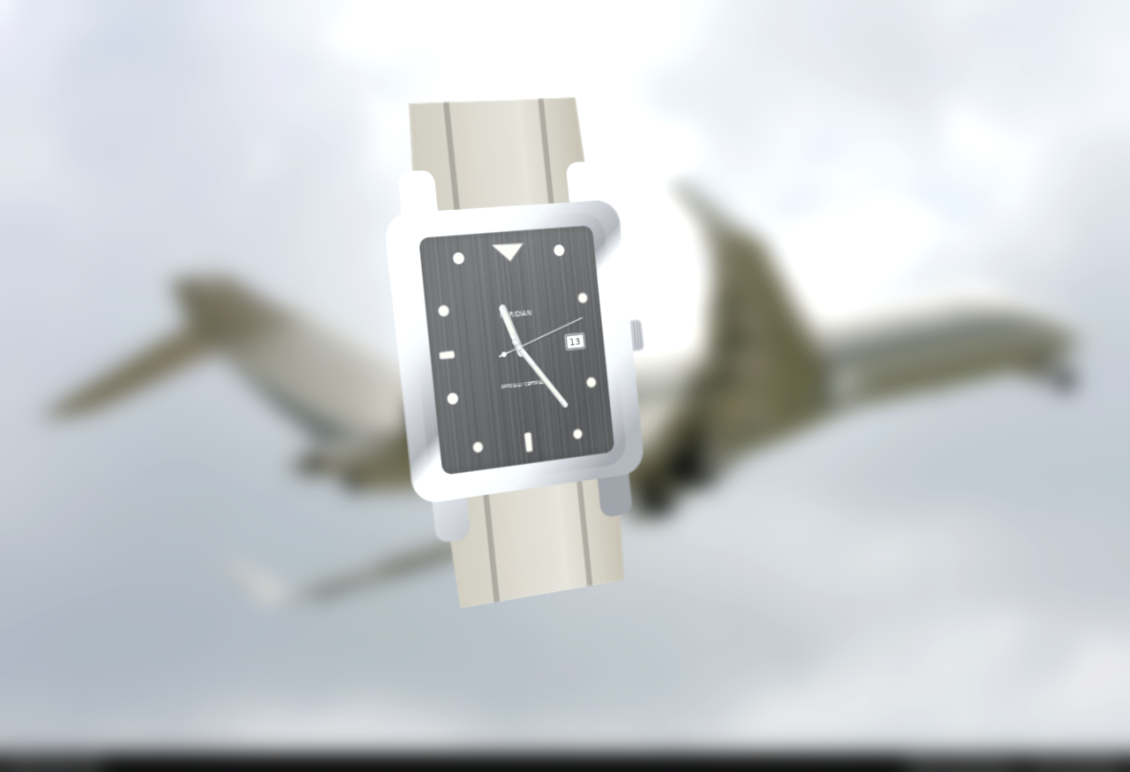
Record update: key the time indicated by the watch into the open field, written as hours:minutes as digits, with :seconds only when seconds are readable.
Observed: 11:24:12
